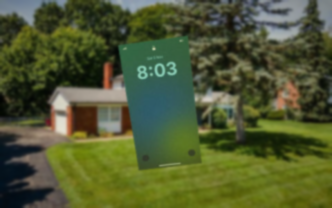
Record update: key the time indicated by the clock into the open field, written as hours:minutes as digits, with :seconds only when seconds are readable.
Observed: 8:03
